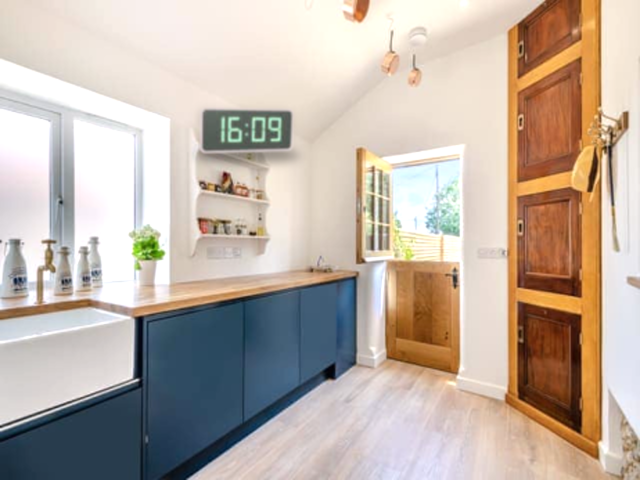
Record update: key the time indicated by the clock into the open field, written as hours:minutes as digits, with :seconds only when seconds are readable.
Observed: 16:09
